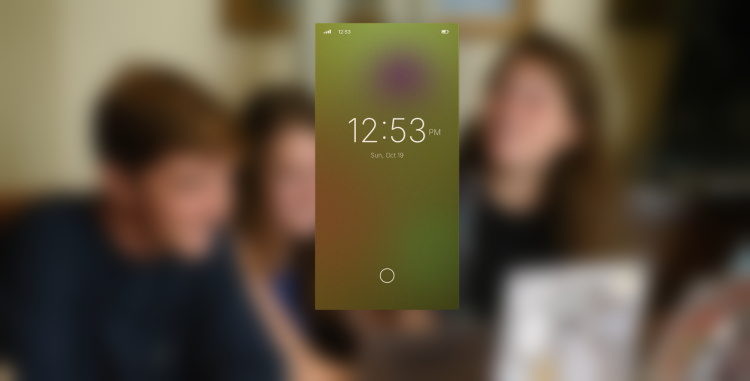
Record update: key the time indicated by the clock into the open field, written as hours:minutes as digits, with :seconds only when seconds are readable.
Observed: 12:53
